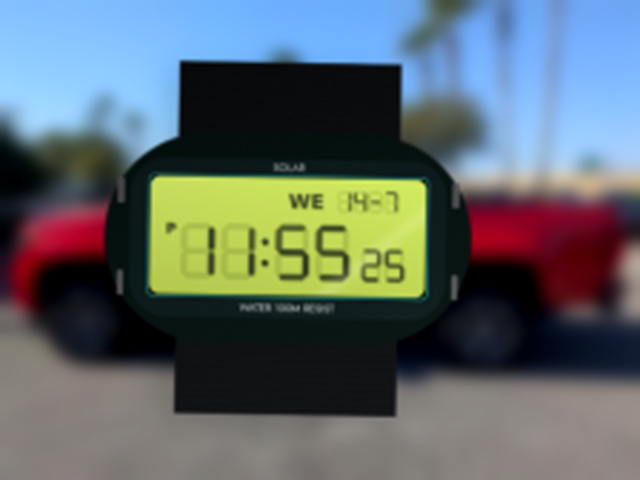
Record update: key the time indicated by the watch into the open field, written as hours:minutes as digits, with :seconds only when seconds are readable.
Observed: 11:55:25
